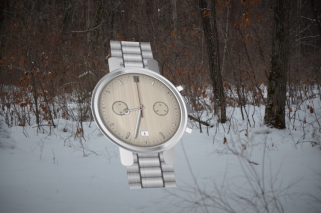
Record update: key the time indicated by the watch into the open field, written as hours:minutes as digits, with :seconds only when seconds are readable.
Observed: 8:33
